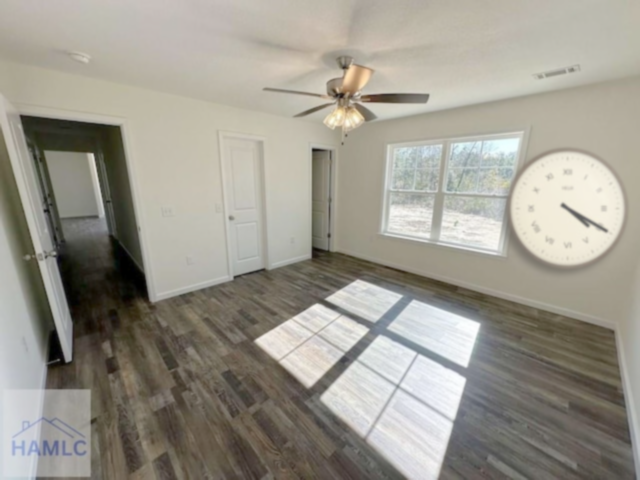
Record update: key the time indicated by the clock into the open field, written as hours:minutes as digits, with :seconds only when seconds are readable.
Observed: 4:20
